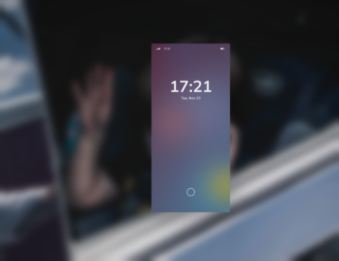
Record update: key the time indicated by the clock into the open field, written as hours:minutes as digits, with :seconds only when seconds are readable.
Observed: 17:21
